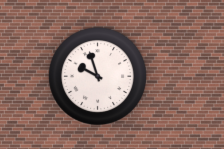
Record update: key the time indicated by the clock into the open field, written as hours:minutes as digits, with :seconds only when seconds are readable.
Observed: 9:57
